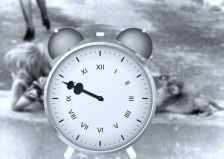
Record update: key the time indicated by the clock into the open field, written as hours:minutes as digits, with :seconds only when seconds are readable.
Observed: 9:49
